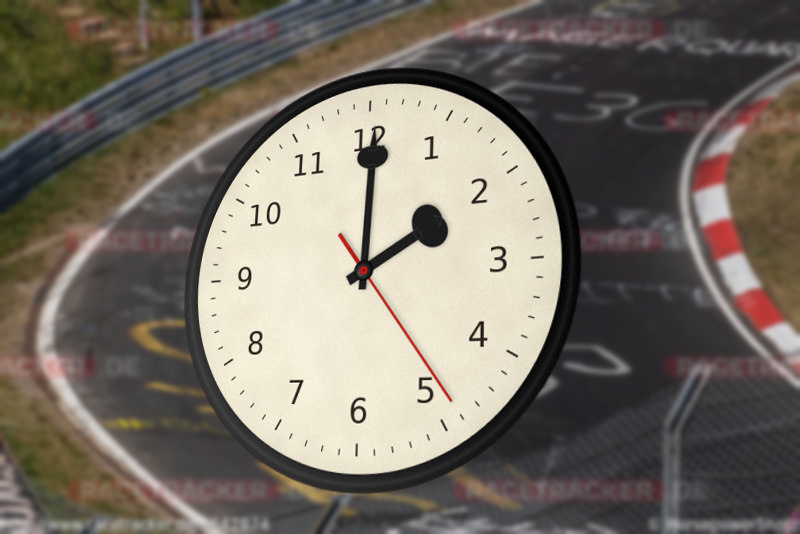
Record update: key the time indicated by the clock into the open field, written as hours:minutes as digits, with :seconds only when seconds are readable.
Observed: 2:00:24
